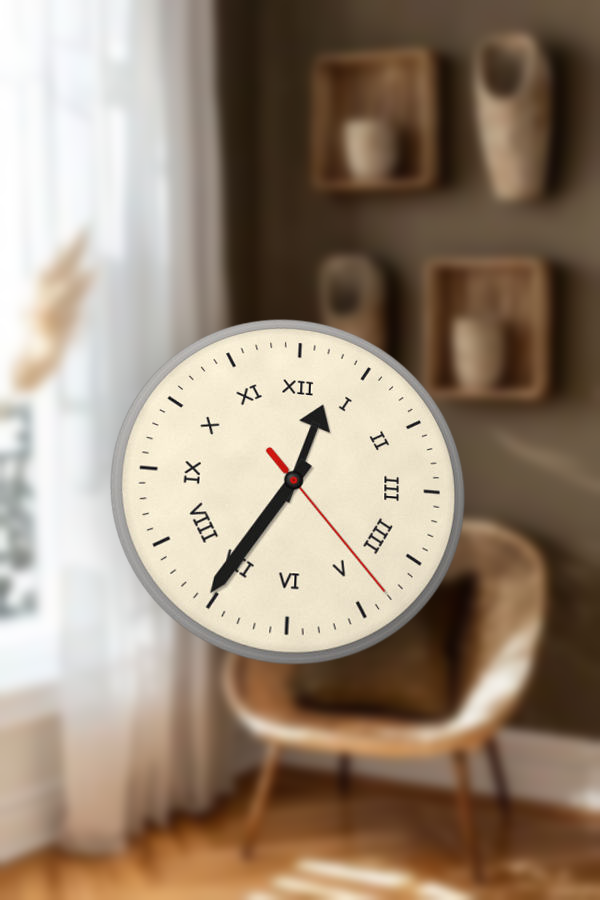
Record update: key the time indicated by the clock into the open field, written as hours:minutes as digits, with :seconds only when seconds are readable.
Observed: 12:35:23
